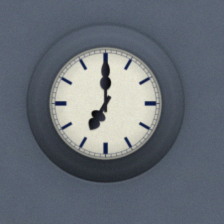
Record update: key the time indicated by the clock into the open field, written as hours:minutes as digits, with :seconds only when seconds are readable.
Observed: 7:00
